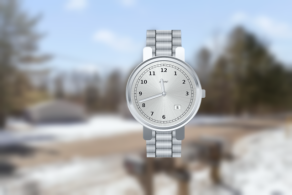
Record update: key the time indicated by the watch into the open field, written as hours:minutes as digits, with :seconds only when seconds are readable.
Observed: 11:42
